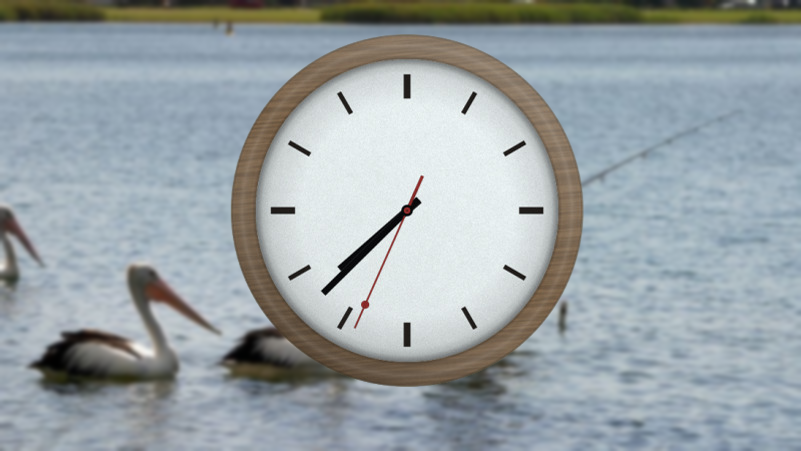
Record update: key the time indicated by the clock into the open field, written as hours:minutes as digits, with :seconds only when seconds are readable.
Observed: 7:37:34
